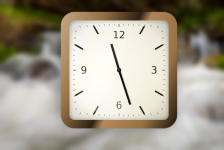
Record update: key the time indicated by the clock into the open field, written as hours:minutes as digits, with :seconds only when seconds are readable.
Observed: 11:27
